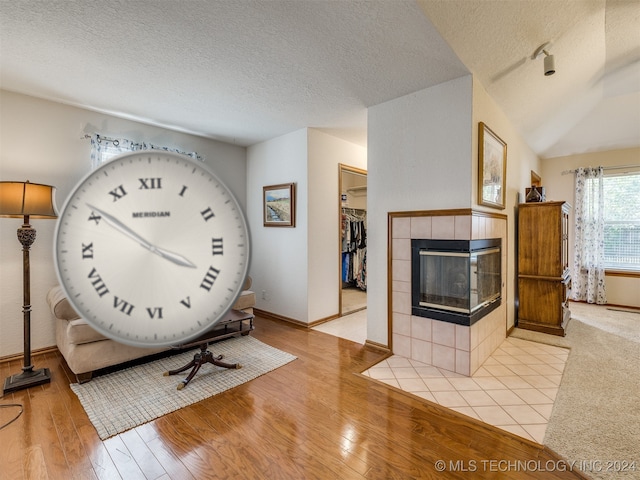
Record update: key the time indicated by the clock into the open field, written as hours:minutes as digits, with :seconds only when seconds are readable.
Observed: 3:51
